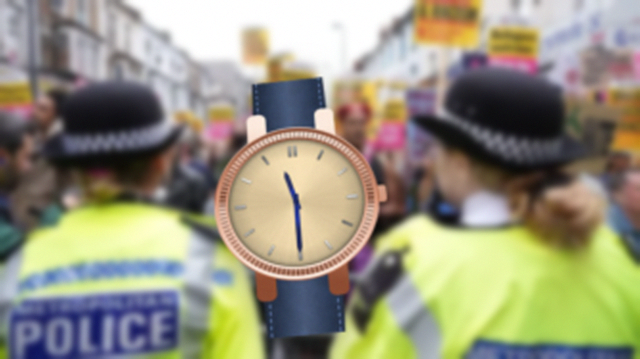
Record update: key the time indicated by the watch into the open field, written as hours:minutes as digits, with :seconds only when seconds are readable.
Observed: 11:30
